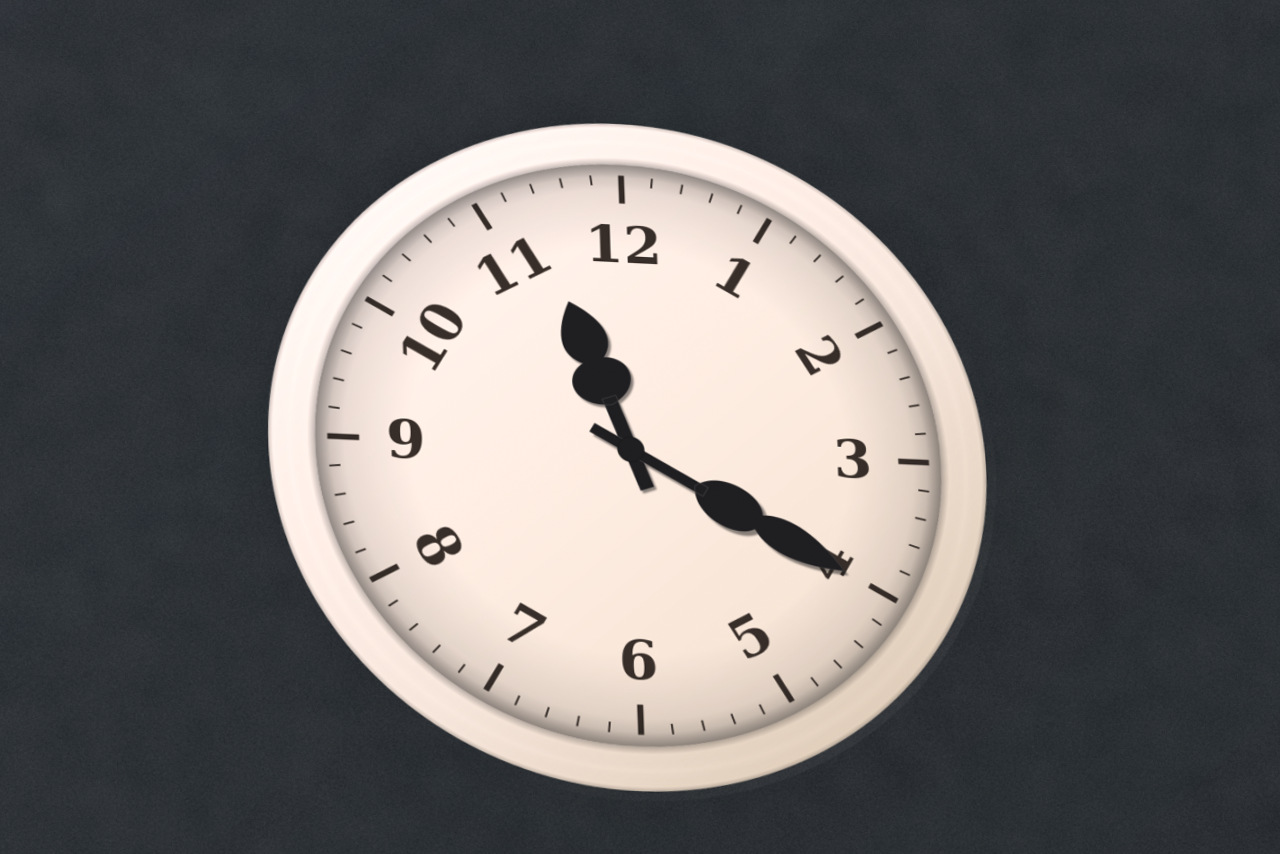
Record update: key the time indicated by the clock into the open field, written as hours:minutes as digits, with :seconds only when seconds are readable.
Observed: 11:20
